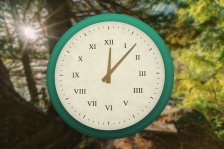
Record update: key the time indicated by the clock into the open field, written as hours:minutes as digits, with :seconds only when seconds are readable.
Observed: 12:07
